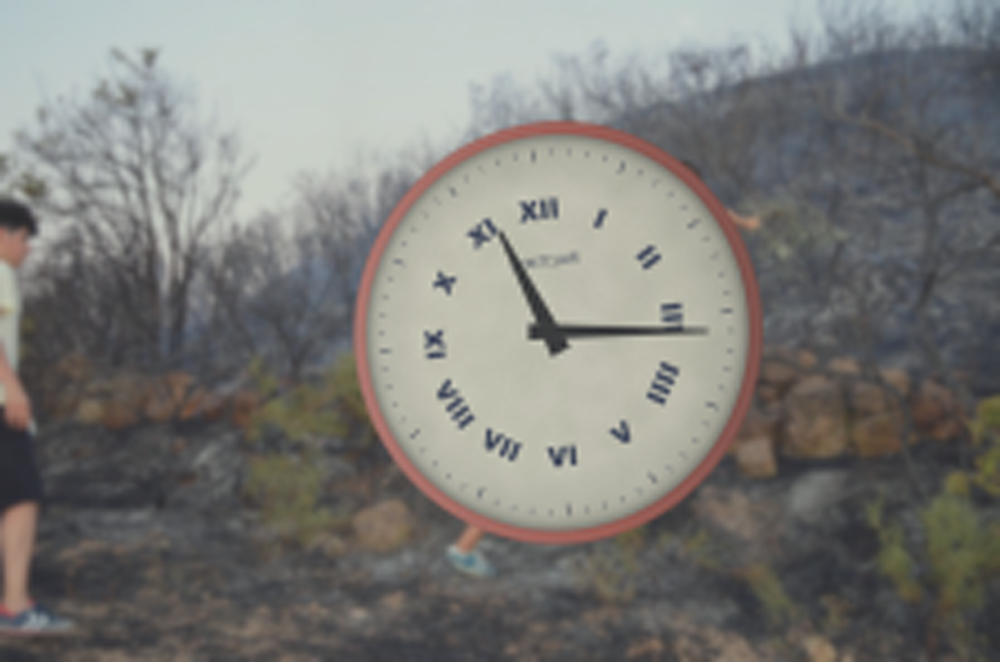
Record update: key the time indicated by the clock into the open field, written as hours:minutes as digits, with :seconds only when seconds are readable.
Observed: 11:16
